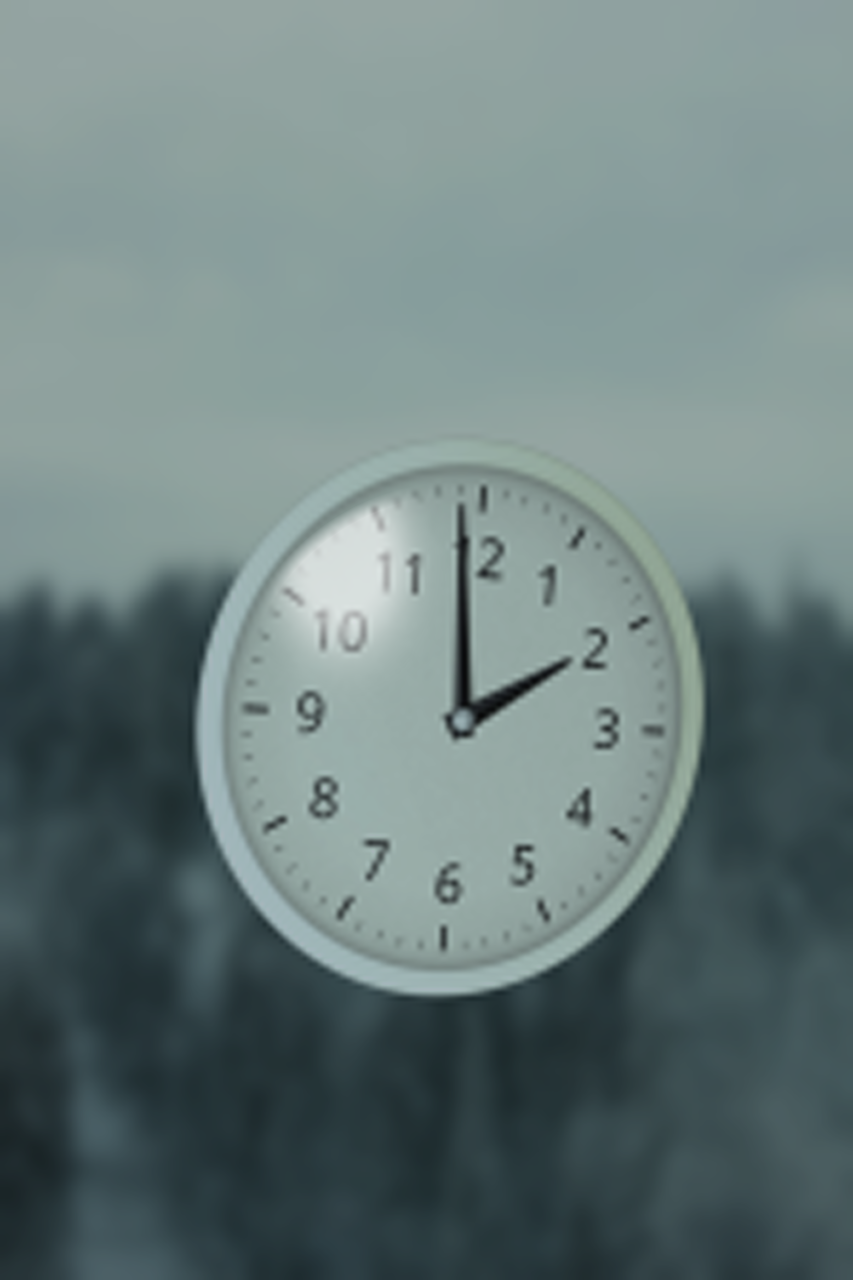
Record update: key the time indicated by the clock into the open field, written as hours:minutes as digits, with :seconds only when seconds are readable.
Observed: 1:59
